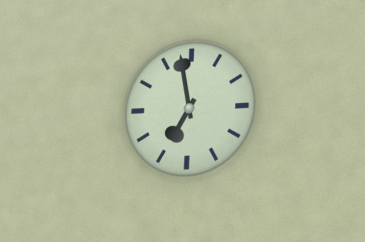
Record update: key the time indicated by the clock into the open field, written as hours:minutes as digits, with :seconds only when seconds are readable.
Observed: 6:58
